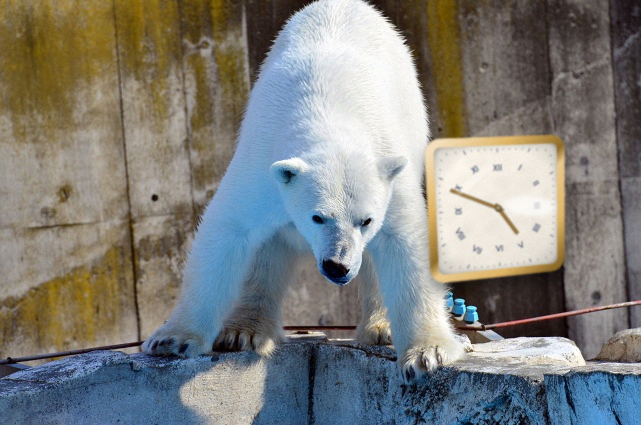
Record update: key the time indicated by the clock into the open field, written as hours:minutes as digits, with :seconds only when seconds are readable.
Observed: 4:49
